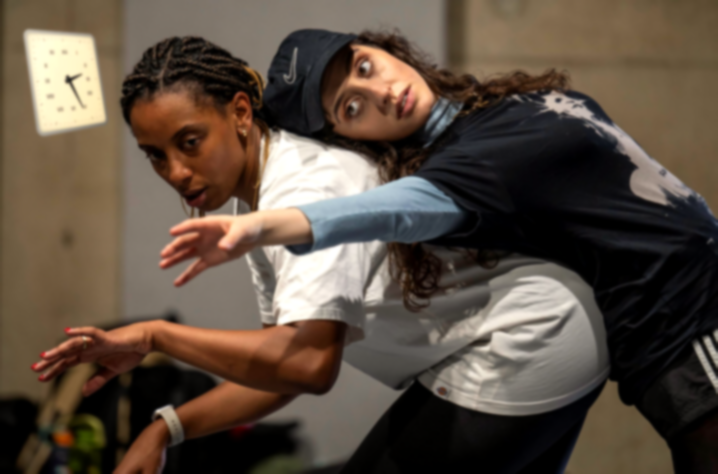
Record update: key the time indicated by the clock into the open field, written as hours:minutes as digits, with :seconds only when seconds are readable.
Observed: 2:26
